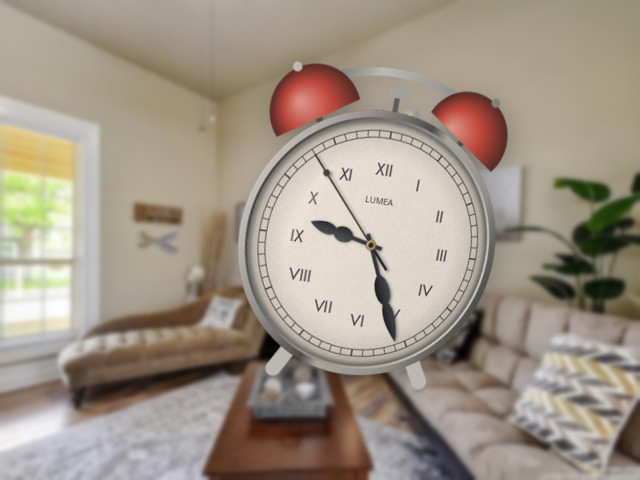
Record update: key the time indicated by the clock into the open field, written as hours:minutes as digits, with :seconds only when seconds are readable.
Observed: 9:25:53
